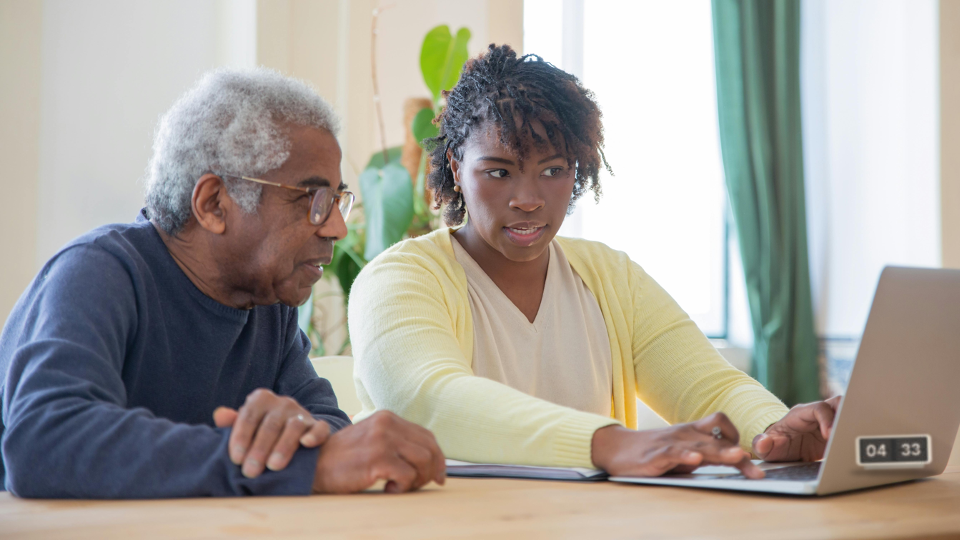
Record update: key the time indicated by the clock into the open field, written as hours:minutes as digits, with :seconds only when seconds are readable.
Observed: 4:33
